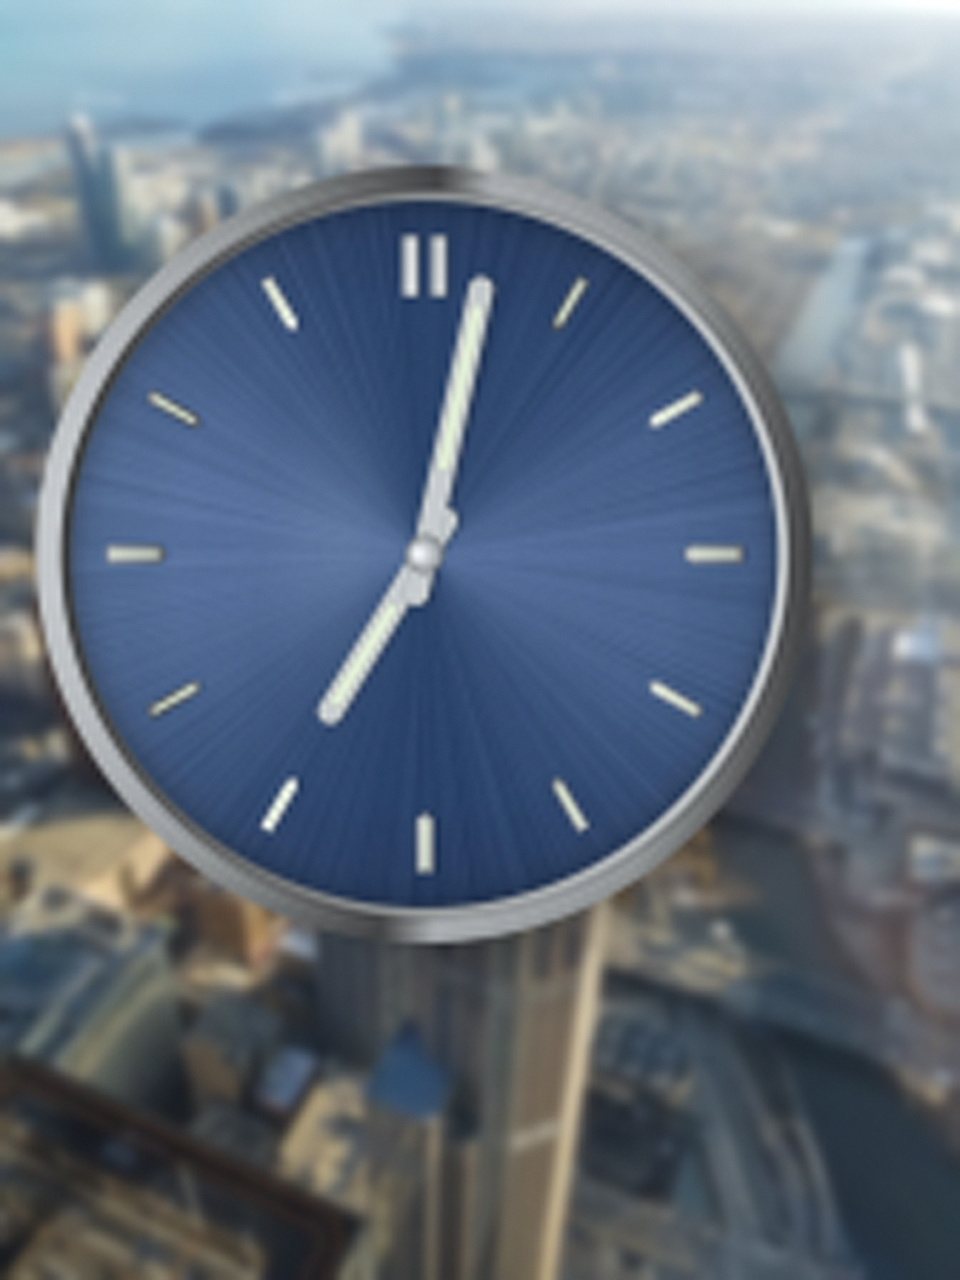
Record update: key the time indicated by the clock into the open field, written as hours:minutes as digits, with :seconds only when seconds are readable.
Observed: 7:02
